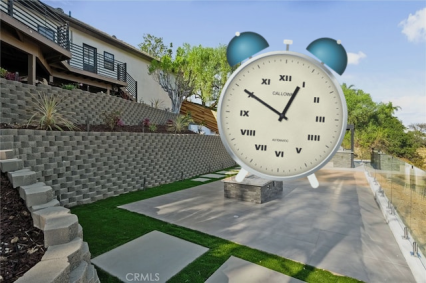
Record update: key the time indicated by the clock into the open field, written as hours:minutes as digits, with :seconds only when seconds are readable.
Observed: 12:50
